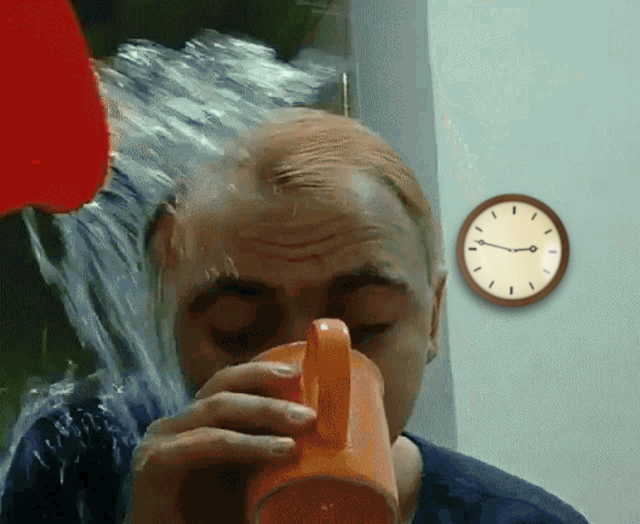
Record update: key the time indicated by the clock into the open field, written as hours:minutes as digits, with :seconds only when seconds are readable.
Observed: 2:47
